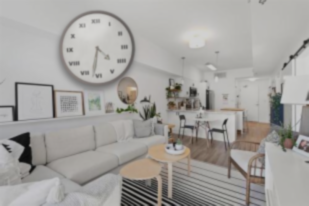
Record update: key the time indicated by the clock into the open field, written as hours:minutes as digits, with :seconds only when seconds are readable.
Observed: 4:32
